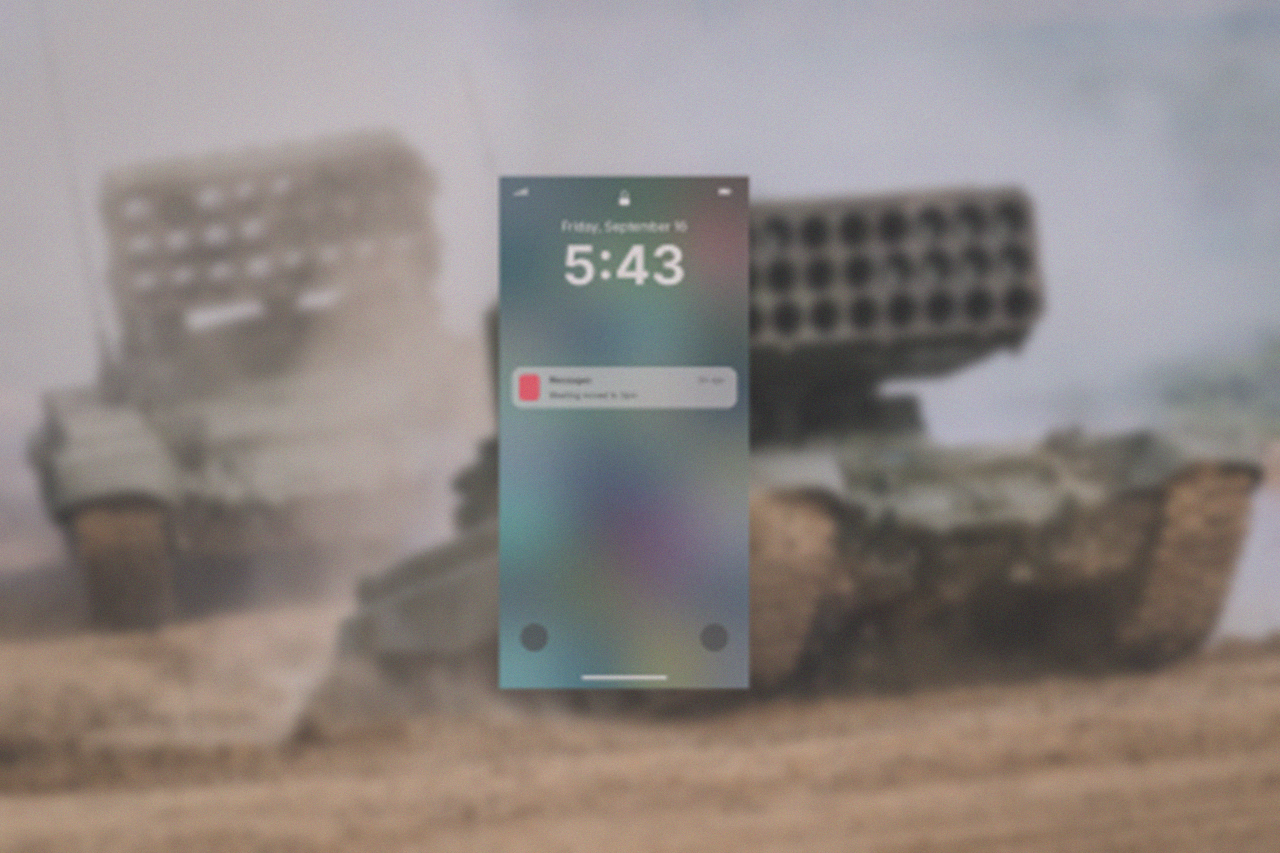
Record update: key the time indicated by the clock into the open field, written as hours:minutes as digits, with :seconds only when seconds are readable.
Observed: 5:43
